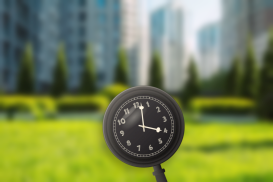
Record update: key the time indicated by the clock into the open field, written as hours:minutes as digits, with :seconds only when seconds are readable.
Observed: 4:02
